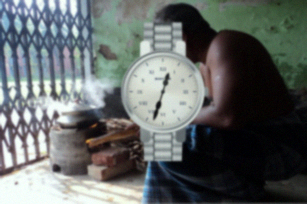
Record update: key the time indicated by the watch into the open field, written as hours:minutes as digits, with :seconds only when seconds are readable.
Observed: 12:33
